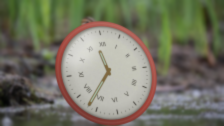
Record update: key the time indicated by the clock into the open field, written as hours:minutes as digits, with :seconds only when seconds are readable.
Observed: 11:37
